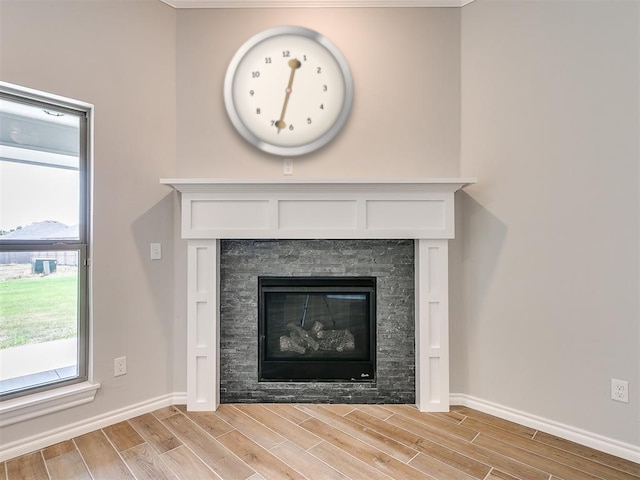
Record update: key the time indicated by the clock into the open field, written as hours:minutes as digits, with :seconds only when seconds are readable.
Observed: 12:33
